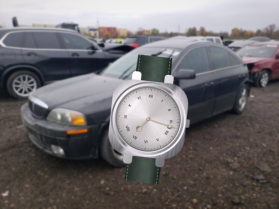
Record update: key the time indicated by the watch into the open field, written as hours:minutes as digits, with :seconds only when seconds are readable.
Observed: 7:17
